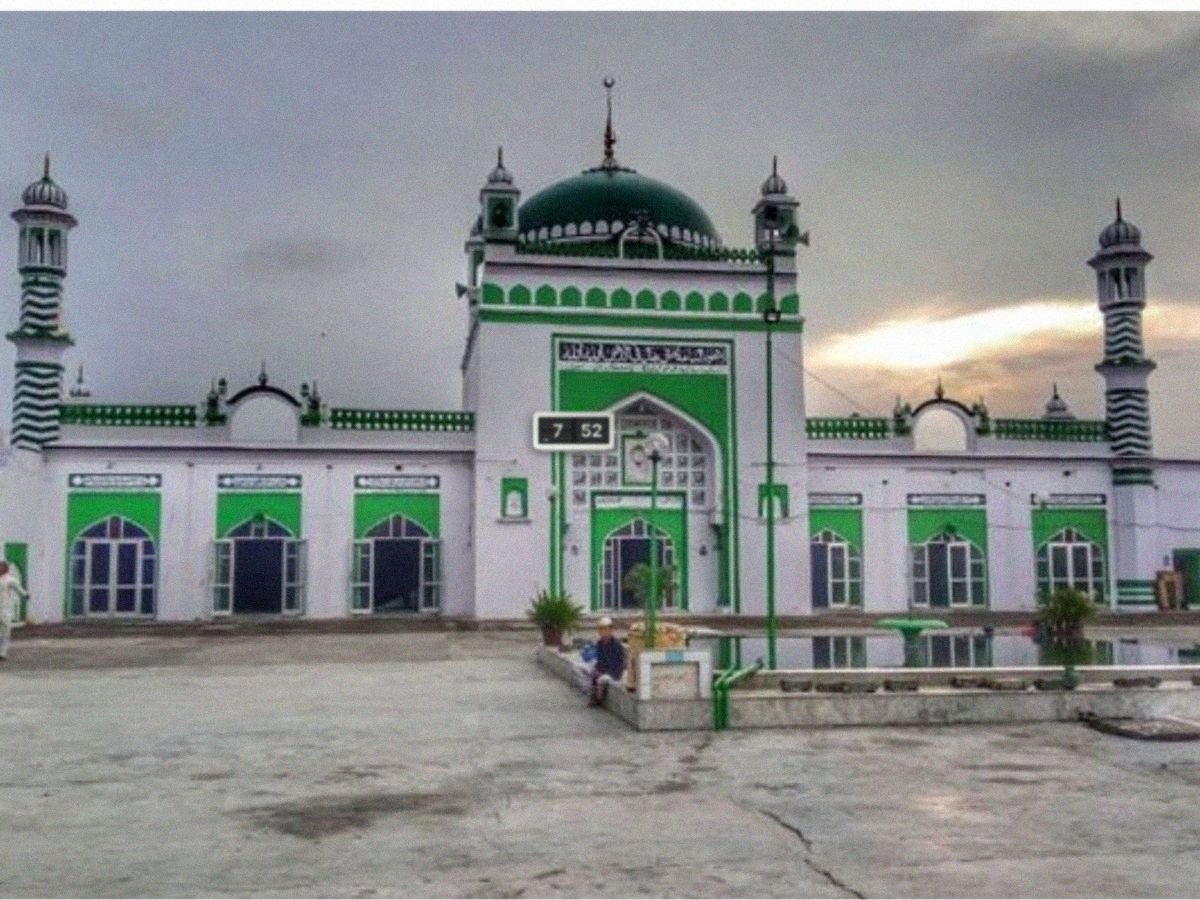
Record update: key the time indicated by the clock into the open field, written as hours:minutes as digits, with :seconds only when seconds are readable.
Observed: 7:52
